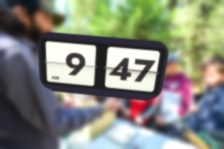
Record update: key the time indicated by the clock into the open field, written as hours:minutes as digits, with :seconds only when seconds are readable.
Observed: 9:47
